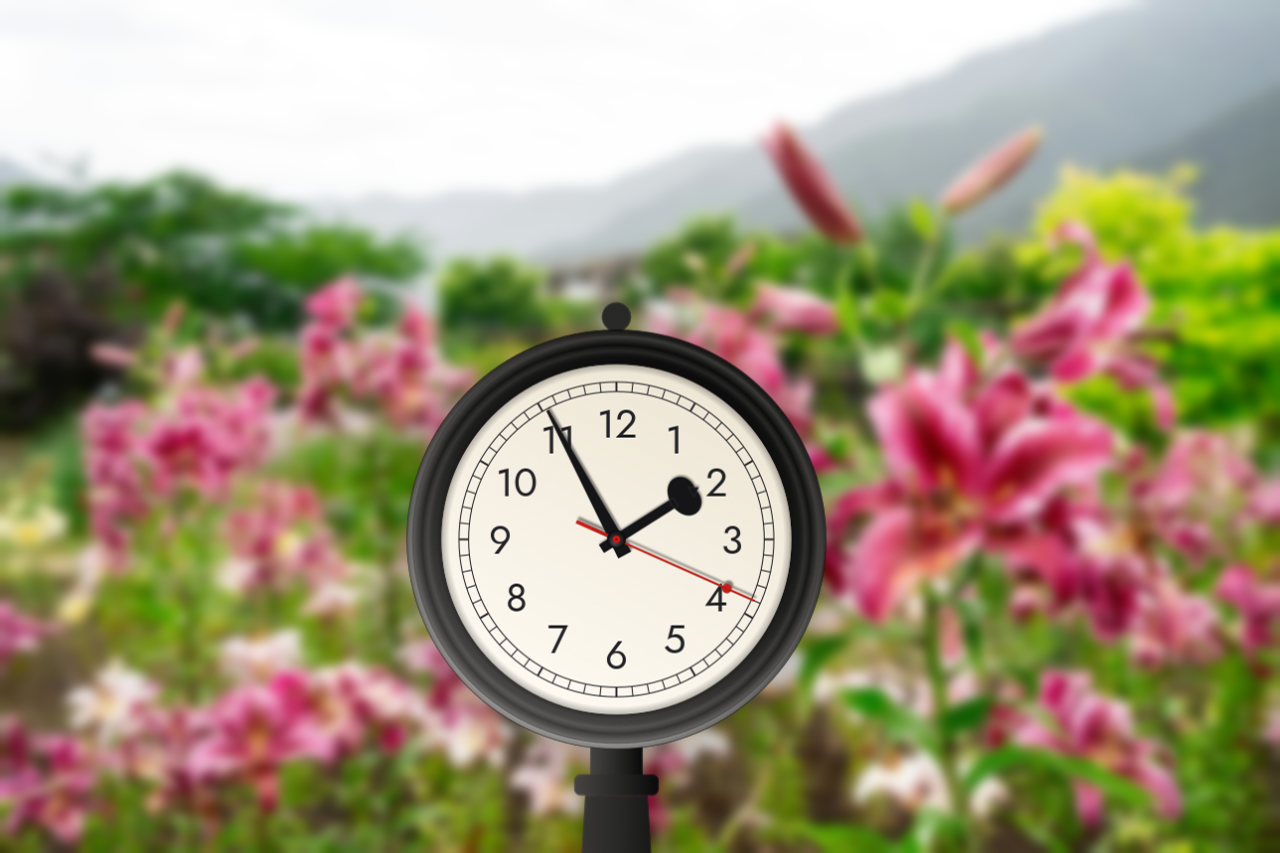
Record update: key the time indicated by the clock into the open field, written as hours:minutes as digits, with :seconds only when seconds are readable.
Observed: 1:55:19
